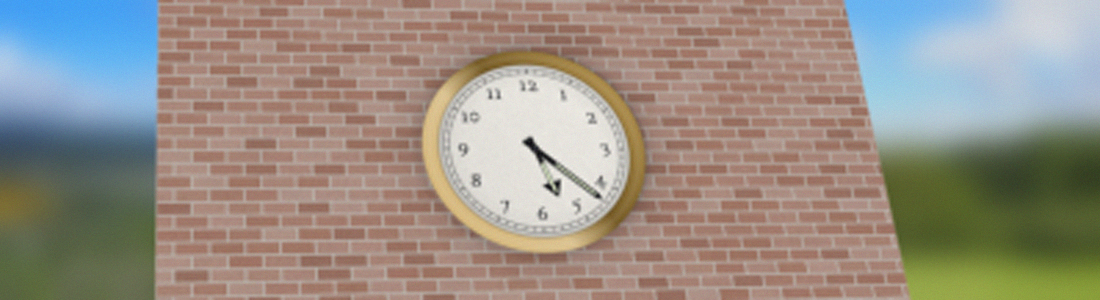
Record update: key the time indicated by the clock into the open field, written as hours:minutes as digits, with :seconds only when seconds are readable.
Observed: 5:22
